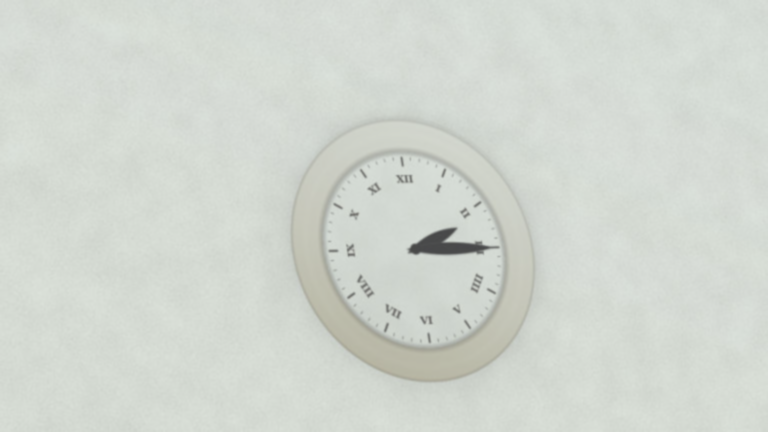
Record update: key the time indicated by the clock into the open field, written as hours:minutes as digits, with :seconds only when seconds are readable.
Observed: 2:15
